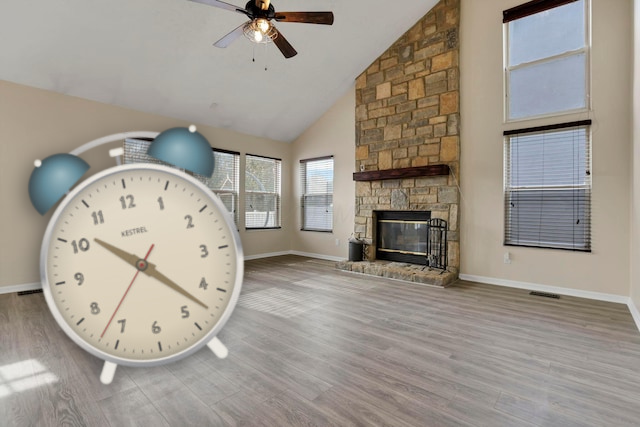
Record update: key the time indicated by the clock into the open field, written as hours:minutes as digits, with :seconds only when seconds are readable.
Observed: 10:22:37
